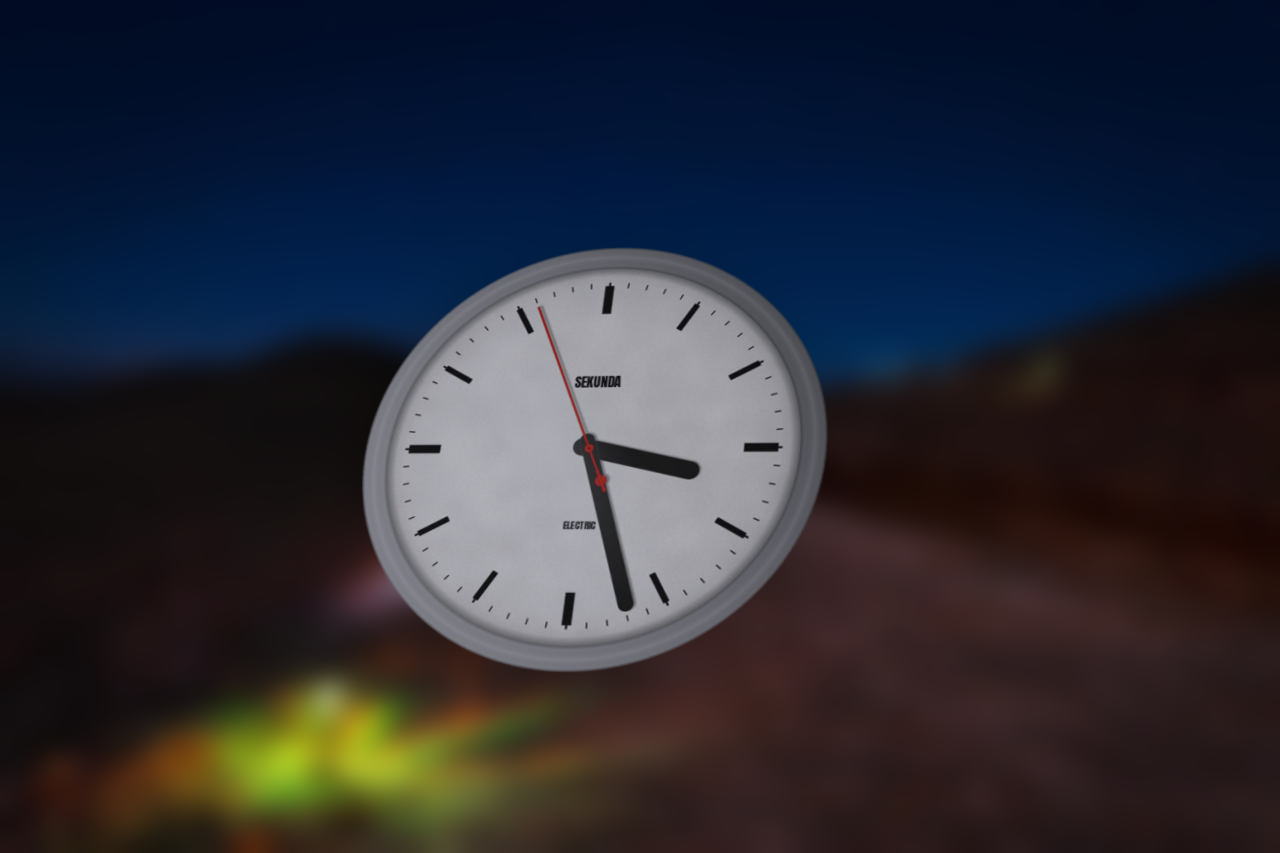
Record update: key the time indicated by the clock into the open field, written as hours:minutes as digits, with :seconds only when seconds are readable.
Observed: 3:26:56
